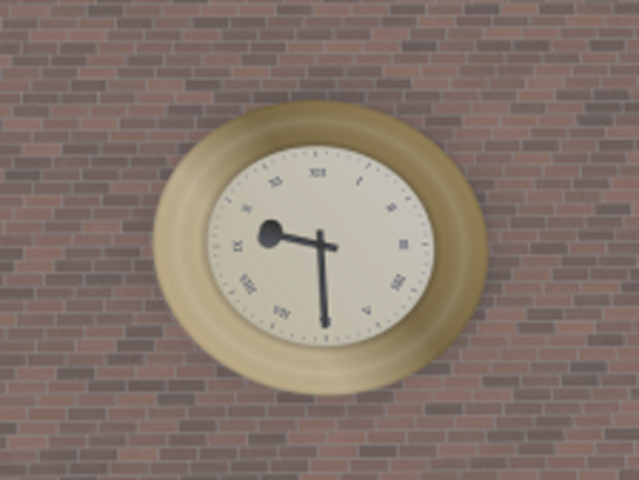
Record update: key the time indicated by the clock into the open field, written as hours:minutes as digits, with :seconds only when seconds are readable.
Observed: 9:30
